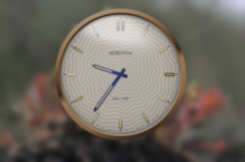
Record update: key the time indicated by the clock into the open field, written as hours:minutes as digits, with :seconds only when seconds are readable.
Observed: 9:36
